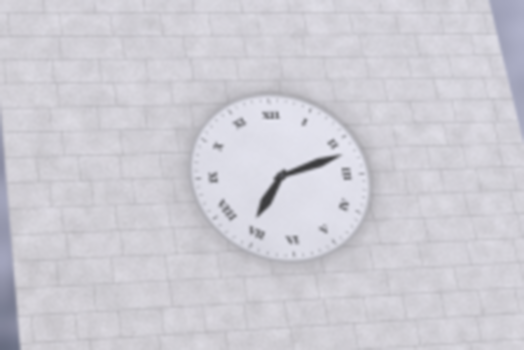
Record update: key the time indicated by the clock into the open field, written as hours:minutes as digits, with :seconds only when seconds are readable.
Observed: 7:12
